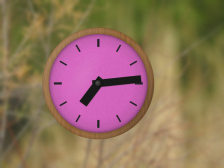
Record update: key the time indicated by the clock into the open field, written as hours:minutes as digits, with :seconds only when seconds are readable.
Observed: 7:14
